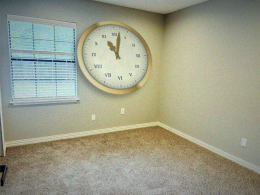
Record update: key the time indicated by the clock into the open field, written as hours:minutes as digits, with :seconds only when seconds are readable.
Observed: 11:02
